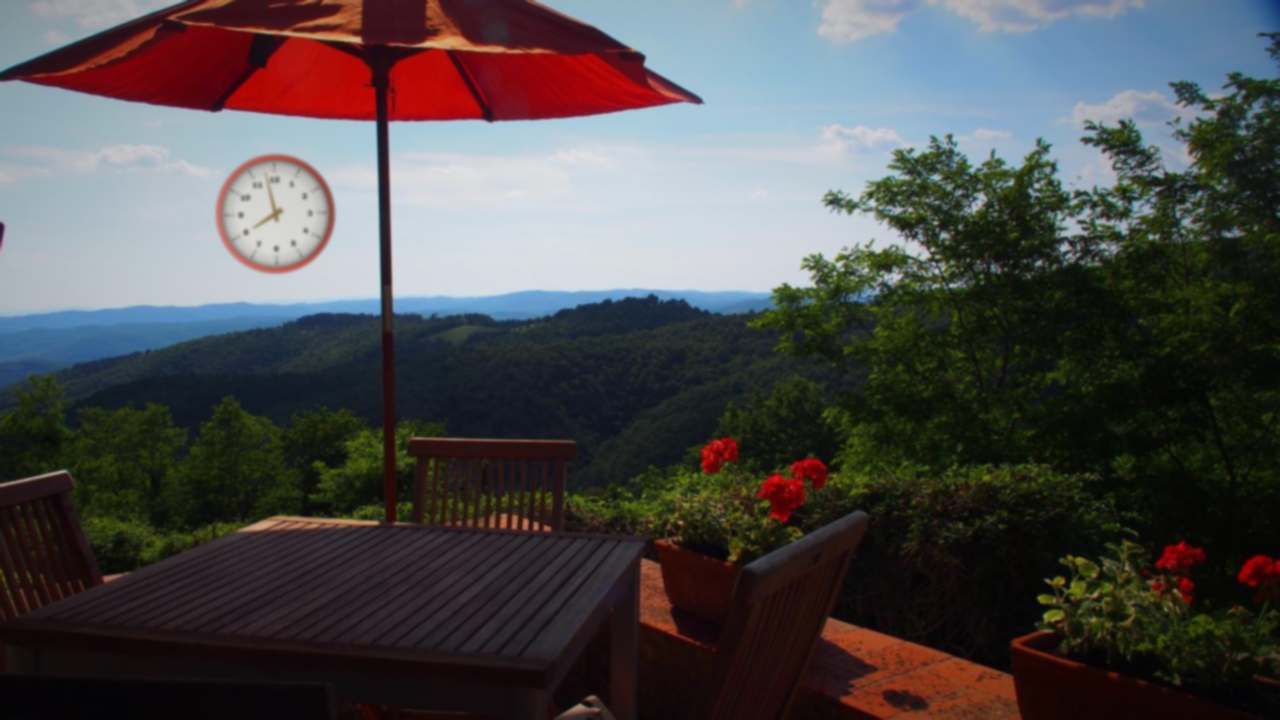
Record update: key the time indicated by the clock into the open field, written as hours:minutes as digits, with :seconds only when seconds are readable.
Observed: 7:58
